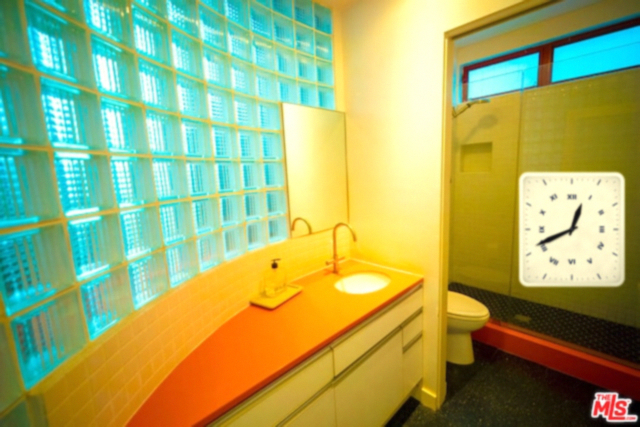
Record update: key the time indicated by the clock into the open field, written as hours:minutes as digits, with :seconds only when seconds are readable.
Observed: 12:41
